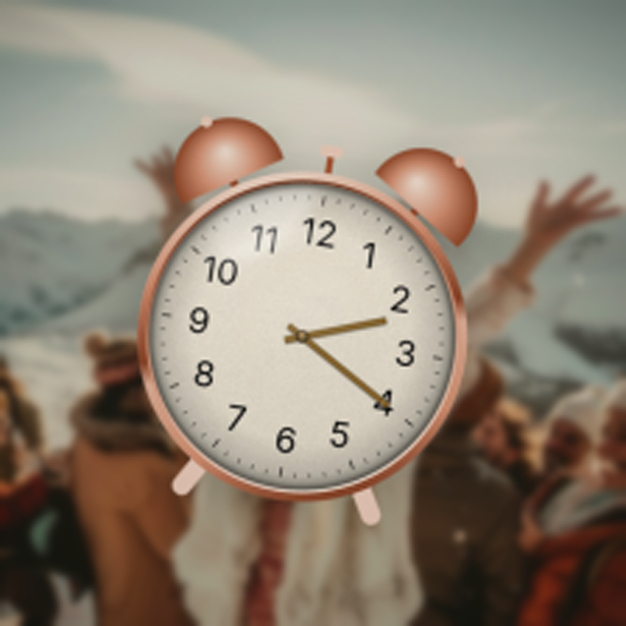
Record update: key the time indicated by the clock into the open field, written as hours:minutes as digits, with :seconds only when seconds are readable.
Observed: 2:20
